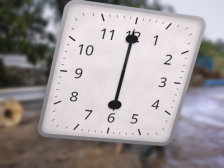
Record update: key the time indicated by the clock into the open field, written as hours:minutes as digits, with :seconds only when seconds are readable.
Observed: 6:00
